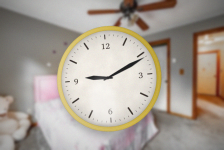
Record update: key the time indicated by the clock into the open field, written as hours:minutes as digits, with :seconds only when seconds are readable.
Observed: 9:11
